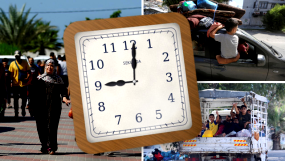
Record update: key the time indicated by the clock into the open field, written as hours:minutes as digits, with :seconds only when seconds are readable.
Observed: 9:01
